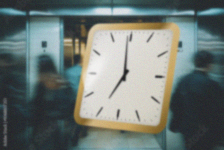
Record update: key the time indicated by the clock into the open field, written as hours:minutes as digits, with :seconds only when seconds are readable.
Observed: 6:59
